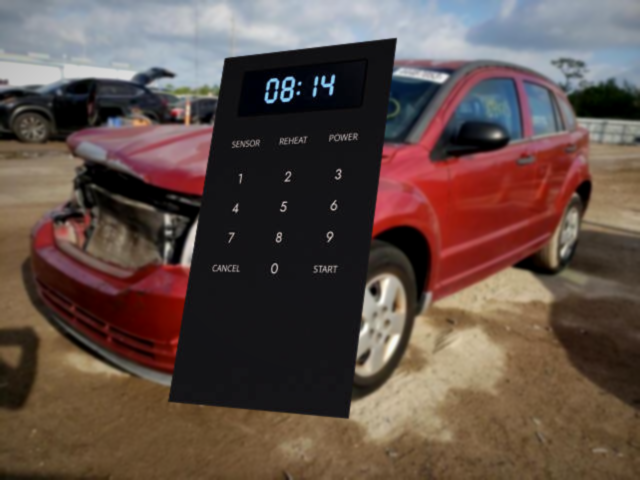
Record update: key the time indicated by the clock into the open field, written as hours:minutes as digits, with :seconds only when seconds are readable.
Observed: 8:14
